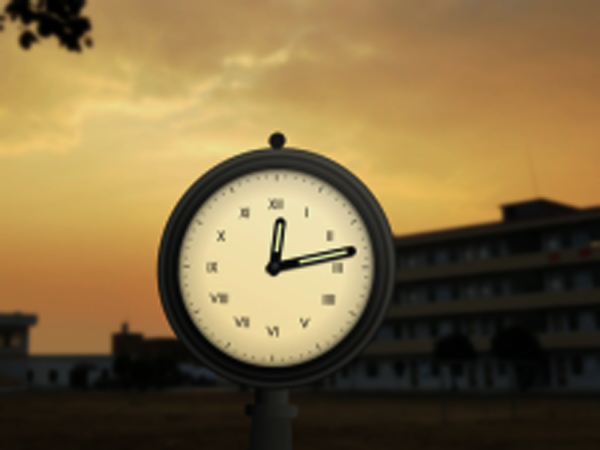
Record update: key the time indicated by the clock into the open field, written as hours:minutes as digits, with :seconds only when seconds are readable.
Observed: 12:13
